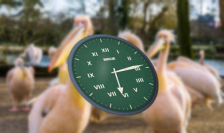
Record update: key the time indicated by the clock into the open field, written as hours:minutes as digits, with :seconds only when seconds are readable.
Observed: 6:14
